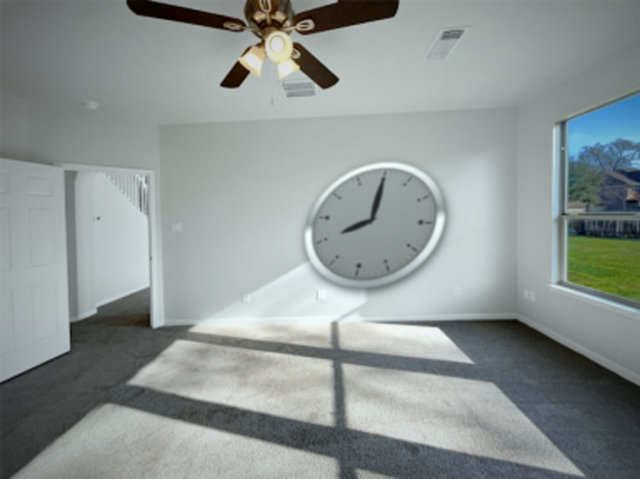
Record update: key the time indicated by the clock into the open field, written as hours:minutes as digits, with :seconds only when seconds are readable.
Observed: 8:00
